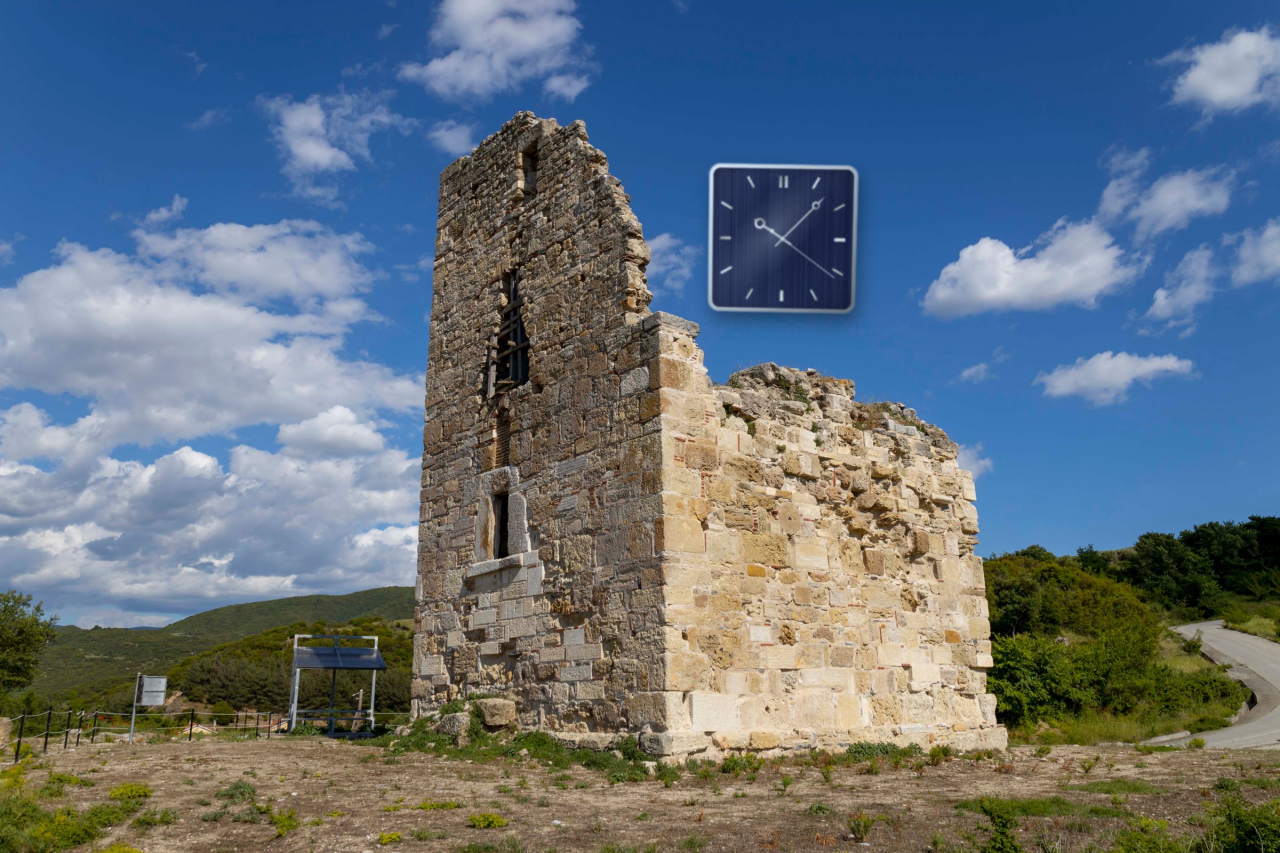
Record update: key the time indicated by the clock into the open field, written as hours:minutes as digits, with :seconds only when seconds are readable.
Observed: 10:07:21
